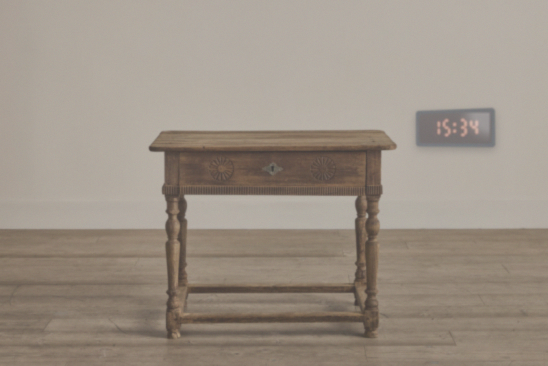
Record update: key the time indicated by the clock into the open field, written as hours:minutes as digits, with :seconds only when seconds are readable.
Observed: 15:34
